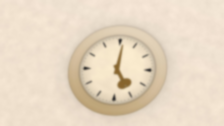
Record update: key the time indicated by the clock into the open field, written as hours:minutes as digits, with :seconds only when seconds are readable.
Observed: 5:01
